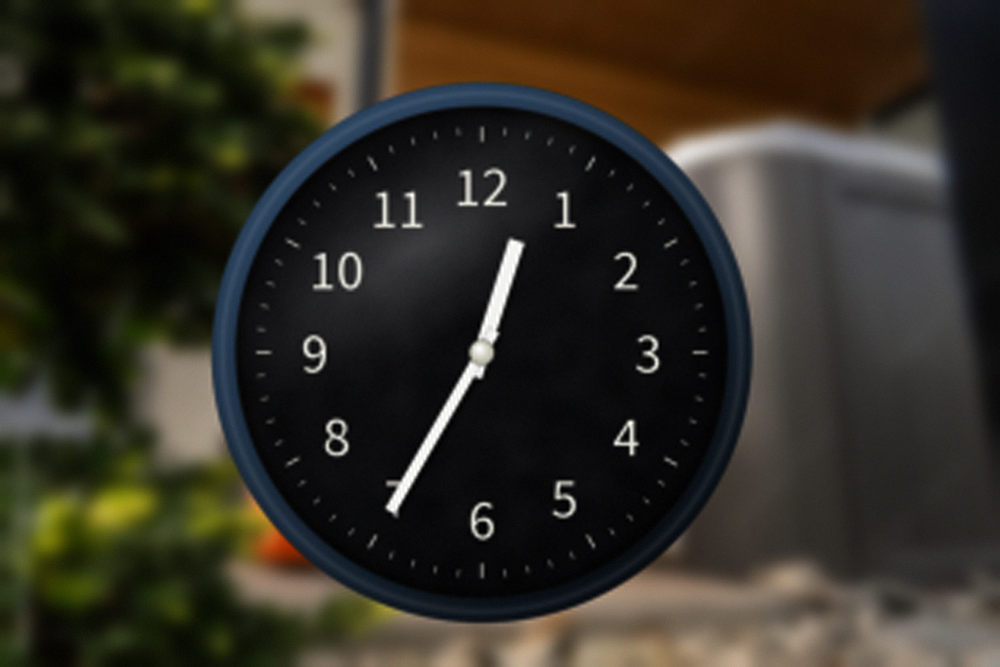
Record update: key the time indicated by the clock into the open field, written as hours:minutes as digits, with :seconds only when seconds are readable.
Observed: 12:35
